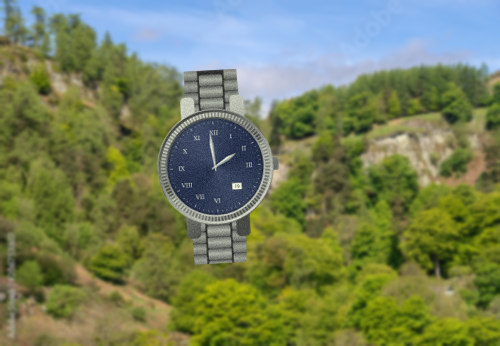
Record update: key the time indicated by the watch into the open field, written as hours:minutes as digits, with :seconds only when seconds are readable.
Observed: 1:59
